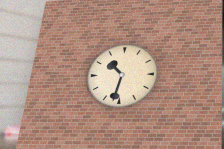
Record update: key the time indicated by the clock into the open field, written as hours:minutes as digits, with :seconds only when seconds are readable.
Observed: 10:32
